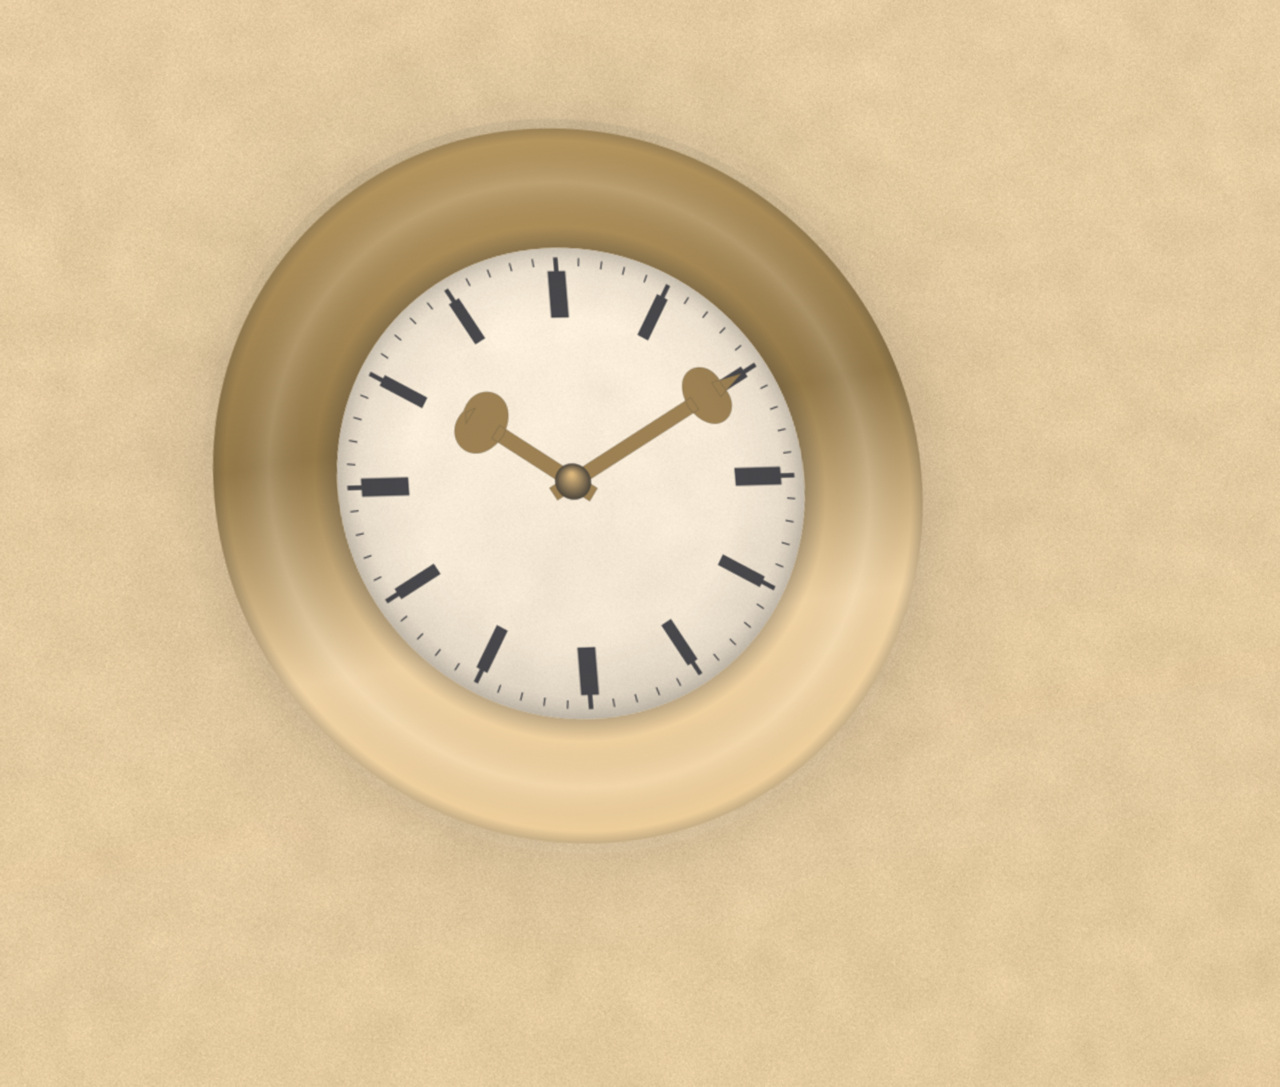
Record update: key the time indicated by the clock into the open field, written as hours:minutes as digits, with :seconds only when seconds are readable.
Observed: 10:10
